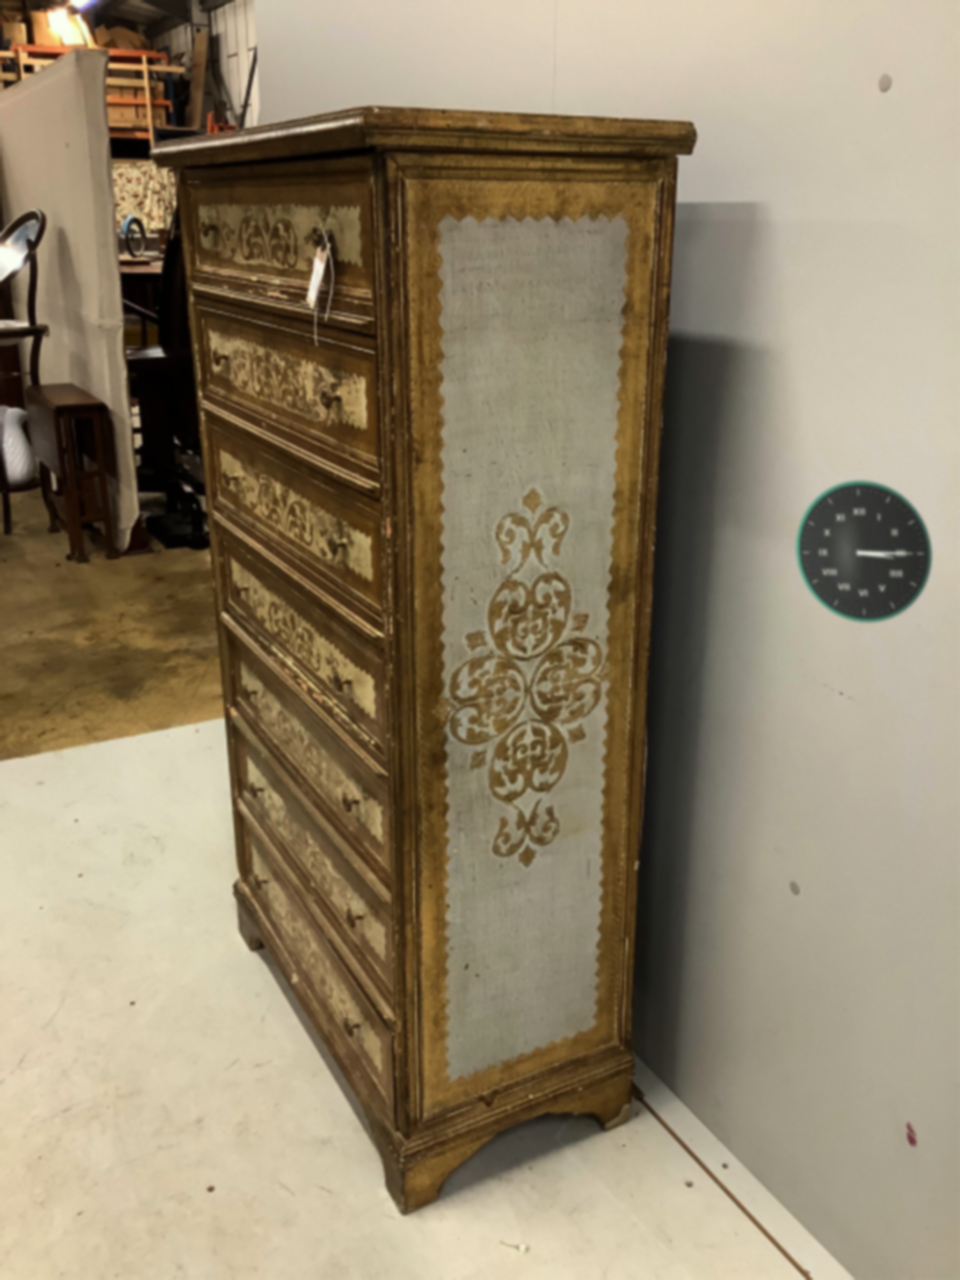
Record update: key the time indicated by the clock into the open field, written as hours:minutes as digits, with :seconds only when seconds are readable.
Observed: 3:15
